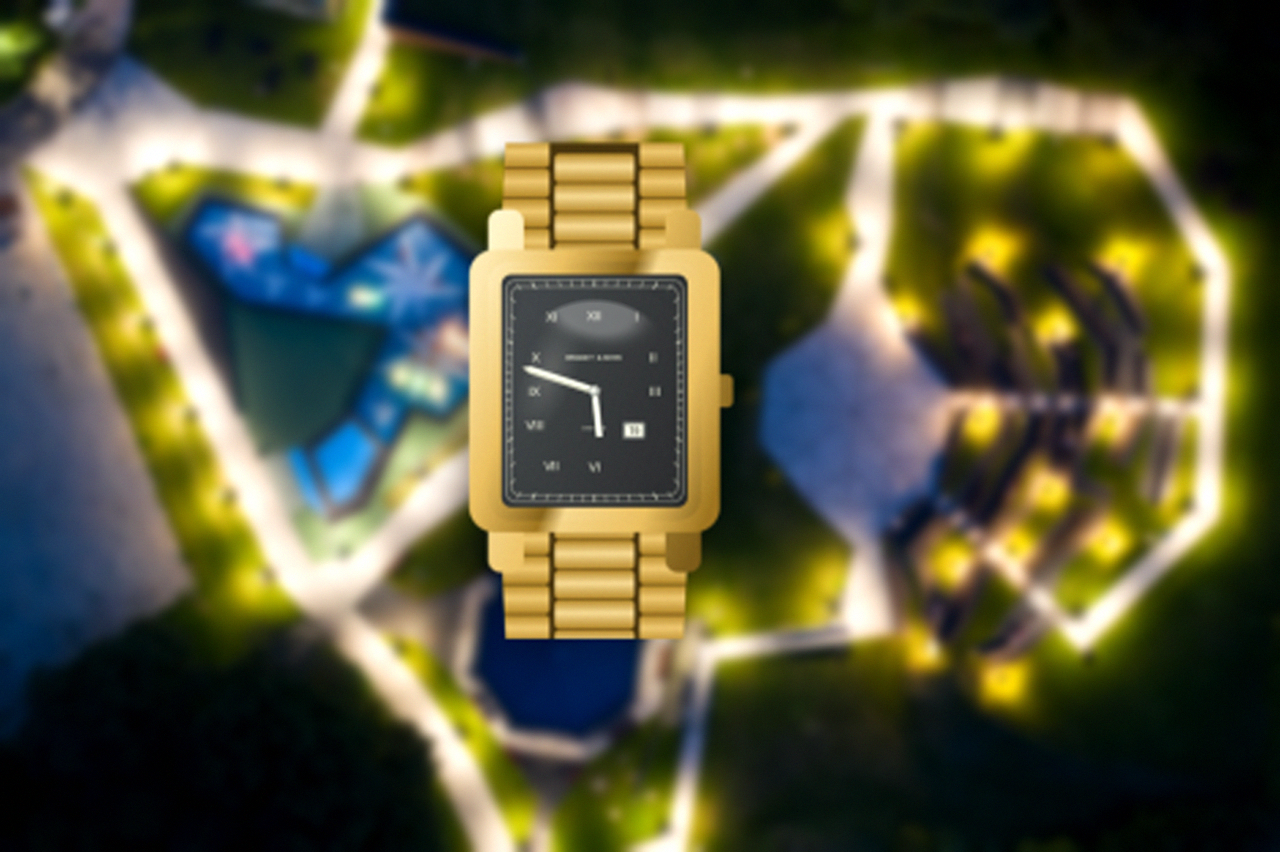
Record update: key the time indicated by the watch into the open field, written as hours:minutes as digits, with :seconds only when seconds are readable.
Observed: 5:48
